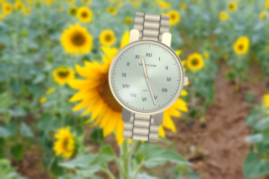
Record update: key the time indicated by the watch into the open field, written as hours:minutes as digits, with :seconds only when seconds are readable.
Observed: 11:26
